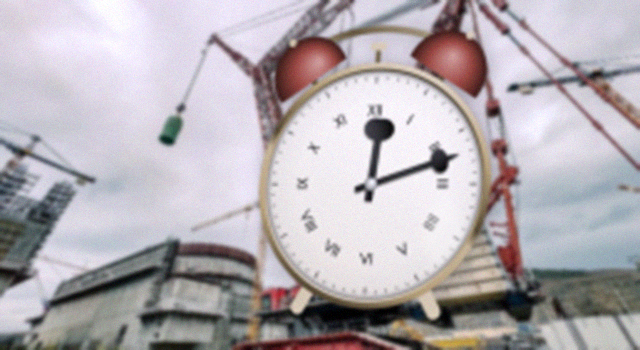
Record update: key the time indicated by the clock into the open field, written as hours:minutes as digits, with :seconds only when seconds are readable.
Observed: 12:12
